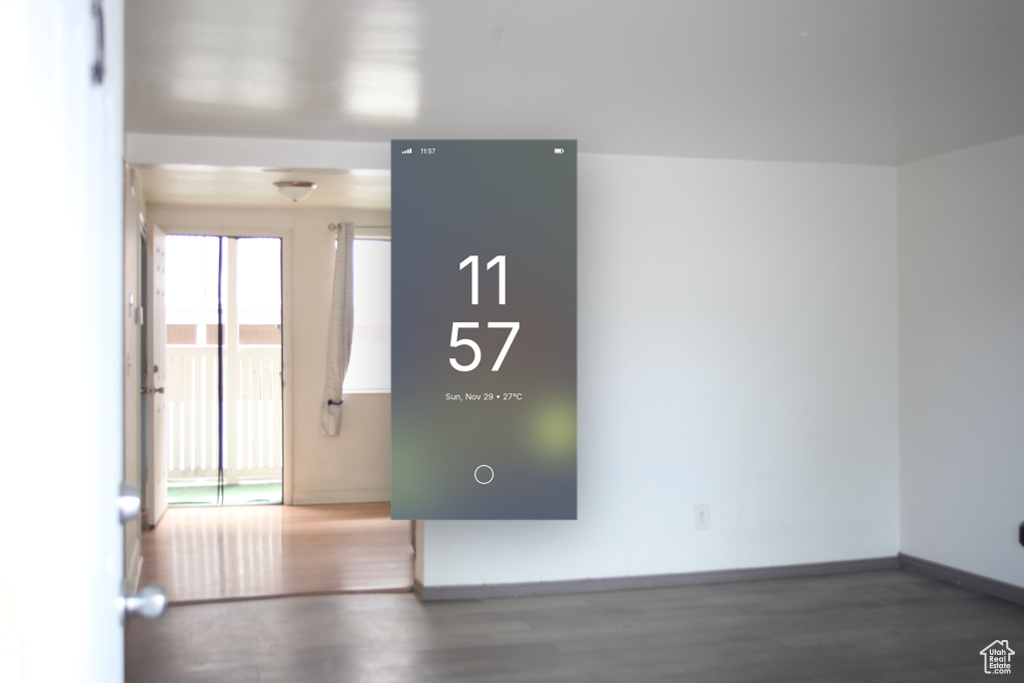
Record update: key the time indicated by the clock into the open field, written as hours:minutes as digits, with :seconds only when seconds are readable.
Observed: 11:57
